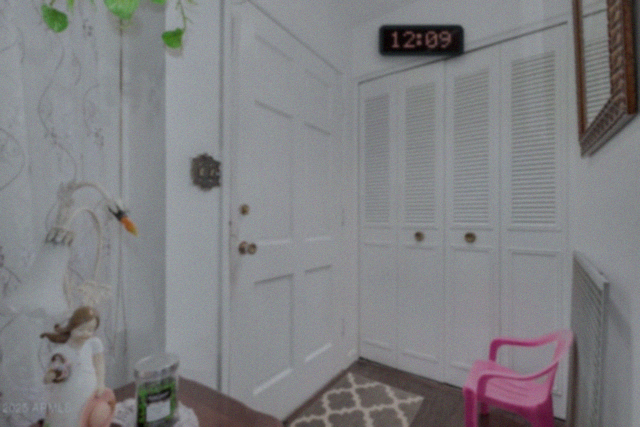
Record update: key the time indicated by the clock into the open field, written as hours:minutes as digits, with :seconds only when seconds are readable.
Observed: 12:09
